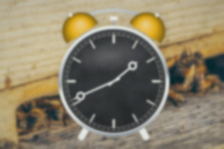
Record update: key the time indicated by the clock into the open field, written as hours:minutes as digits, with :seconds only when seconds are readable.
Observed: 1:41
